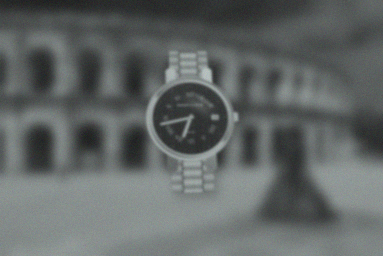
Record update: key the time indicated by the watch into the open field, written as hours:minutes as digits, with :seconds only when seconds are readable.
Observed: 6:43
